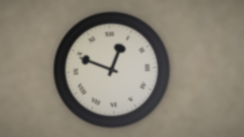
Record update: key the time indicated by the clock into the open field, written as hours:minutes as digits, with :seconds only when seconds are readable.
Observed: 12:49
